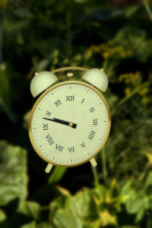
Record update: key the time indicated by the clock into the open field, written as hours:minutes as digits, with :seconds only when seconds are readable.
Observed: 9:48
